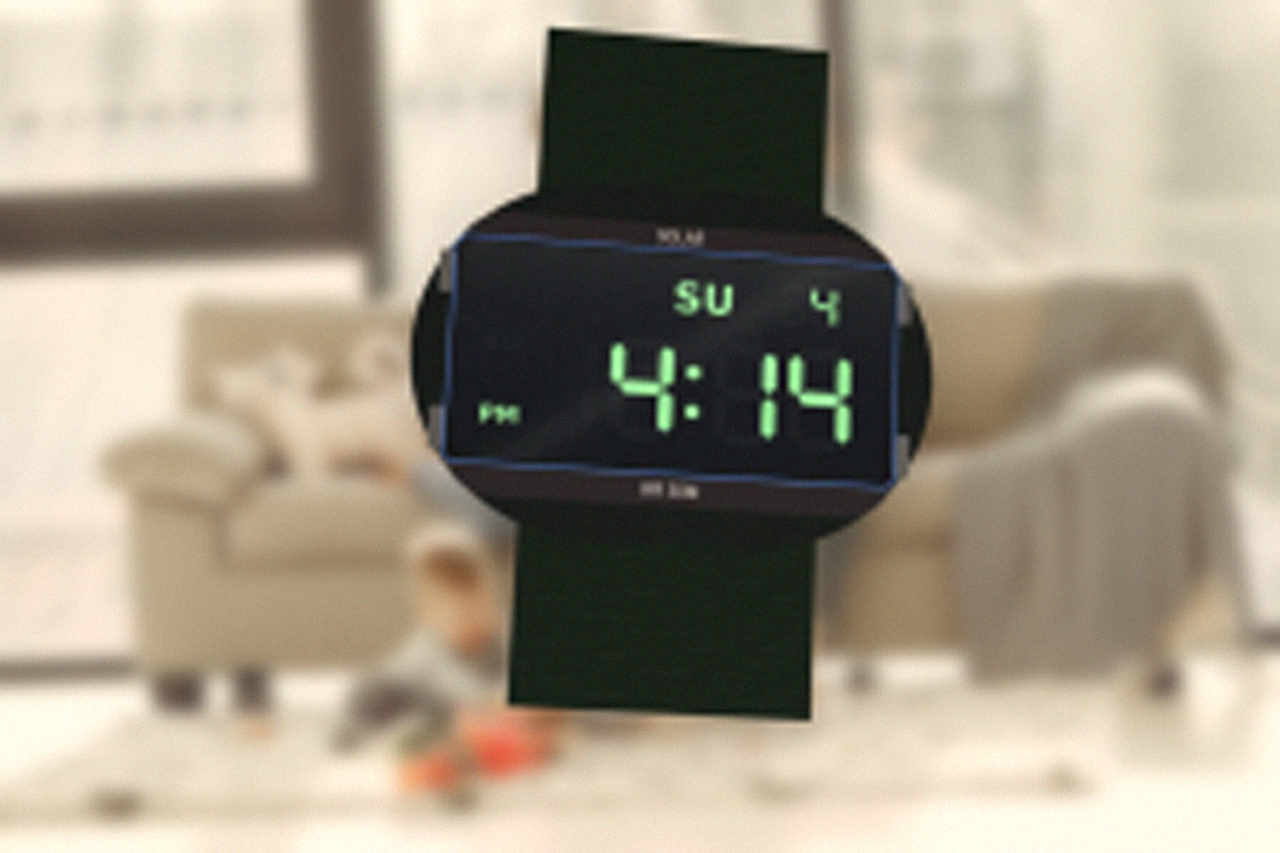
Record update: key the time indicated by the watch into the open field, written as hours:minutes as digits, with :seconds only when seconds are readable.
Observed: 4:14
